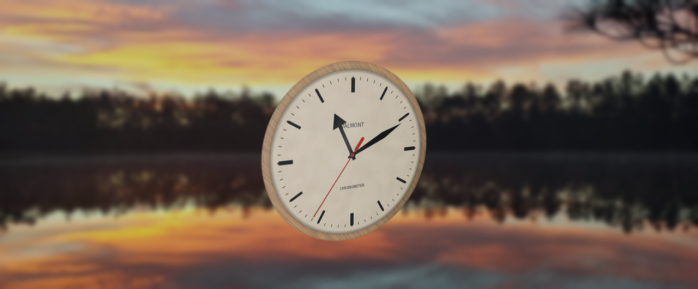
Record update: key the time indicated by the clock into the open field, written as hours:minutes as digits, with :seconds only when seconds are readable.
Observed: 11:10:36
